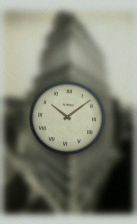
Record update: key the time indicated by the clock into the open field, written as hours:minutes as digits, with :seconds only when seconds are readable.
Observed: 10:08
